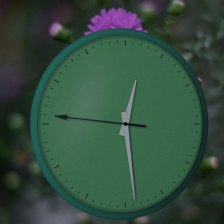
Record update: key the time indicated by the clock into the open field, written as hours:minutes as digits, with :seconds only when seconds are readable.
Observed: 12:28:46
